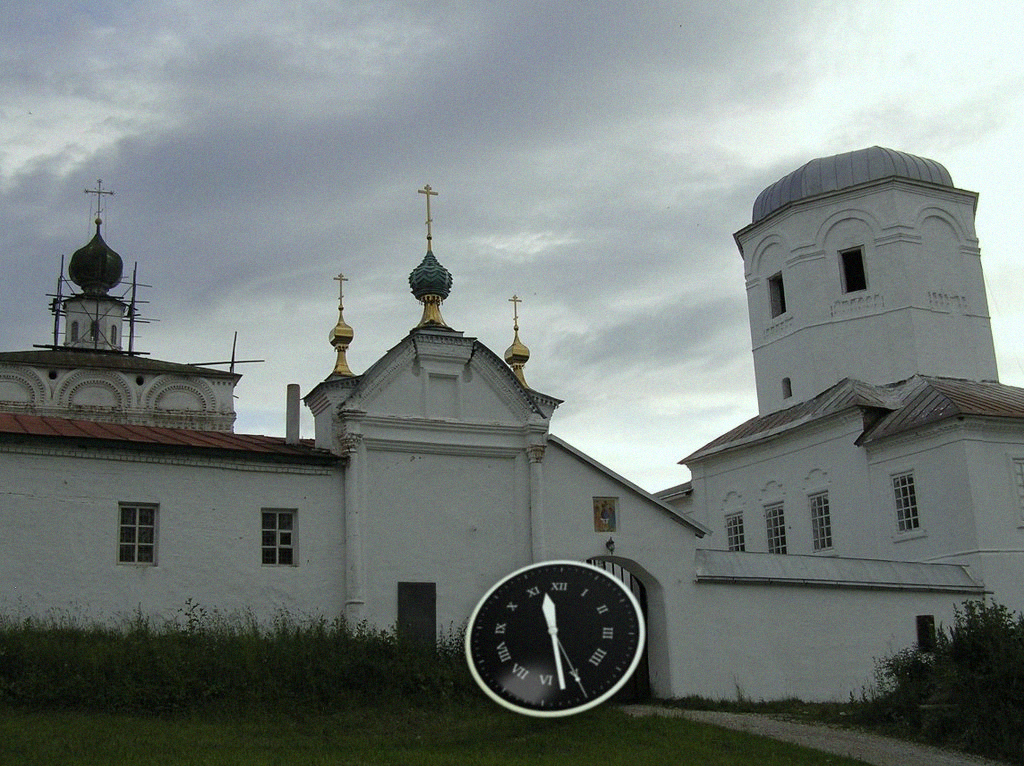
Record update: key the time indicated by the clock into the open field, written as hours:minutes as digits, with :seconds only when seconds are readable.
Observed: 11:27:25
